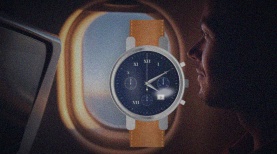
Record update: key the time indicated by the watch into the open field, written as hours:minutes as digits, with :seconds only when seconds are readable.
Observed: 4:10
